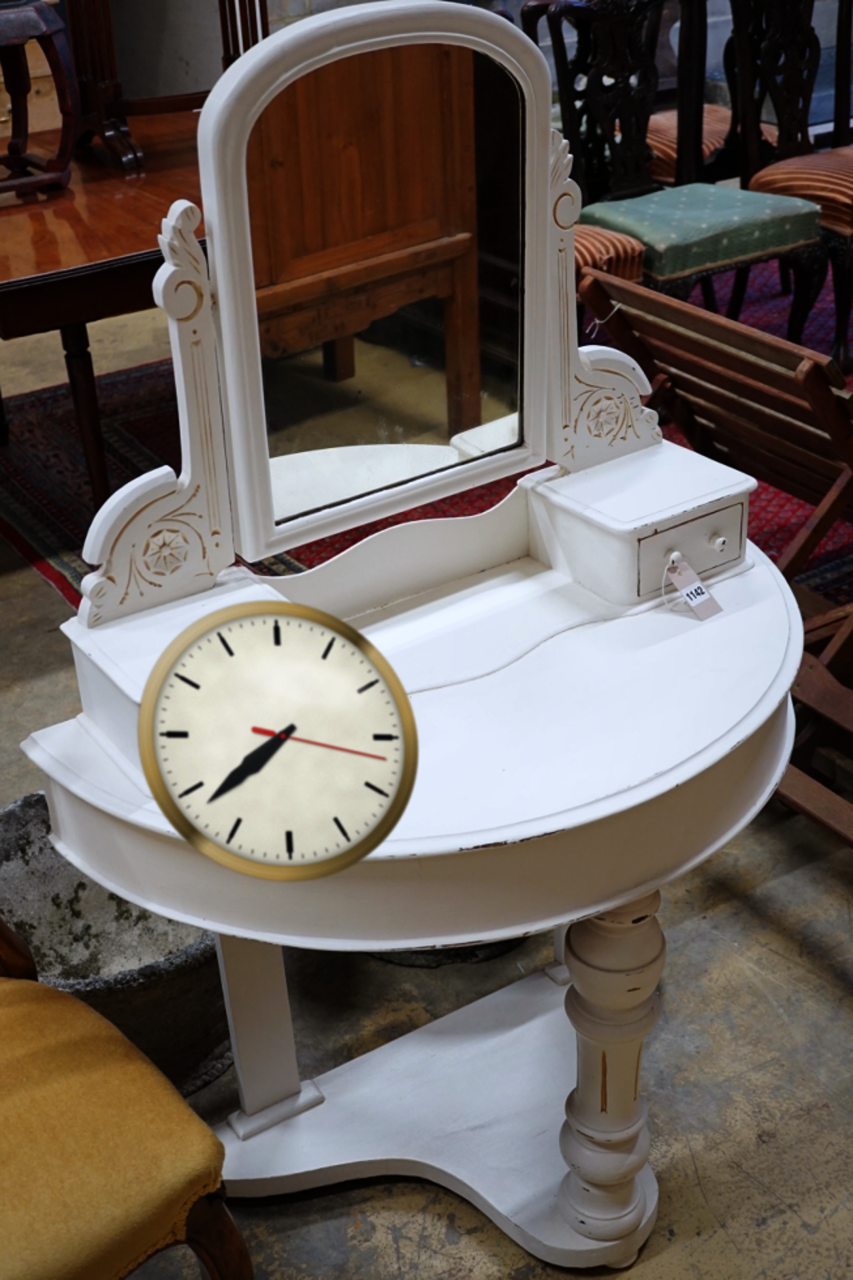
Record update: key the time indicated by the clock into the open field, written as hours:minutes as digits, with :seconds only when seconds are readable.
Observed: 7:38:17
